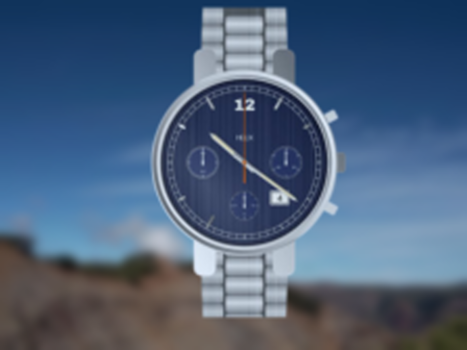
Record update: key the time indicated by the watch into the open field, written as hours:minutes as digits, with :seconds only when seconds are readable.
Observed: 10:21
